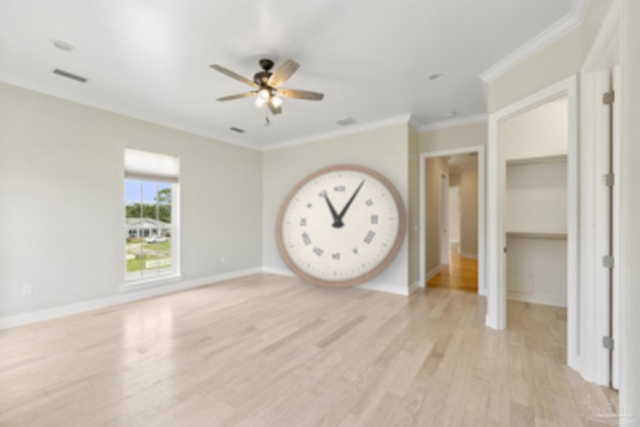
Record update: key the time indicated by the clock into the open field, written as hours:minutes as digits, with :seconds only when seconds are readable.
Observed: 11:05
